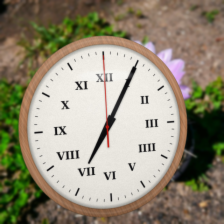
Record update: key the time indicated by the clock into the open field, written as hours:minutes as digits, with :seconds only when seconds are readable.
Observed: 7:05:00
